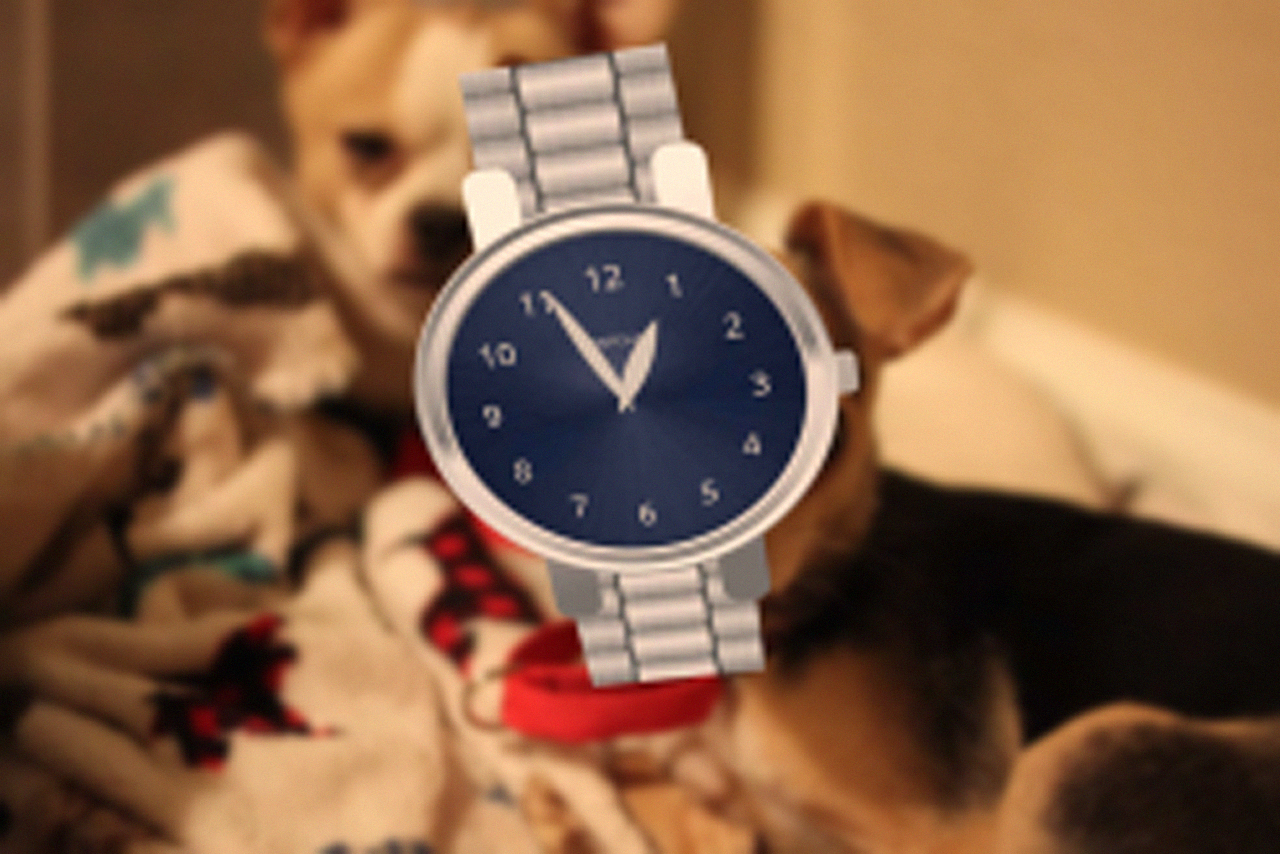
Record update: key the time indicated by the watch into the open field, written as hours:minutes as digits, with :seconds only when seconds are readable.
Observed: 12:56
